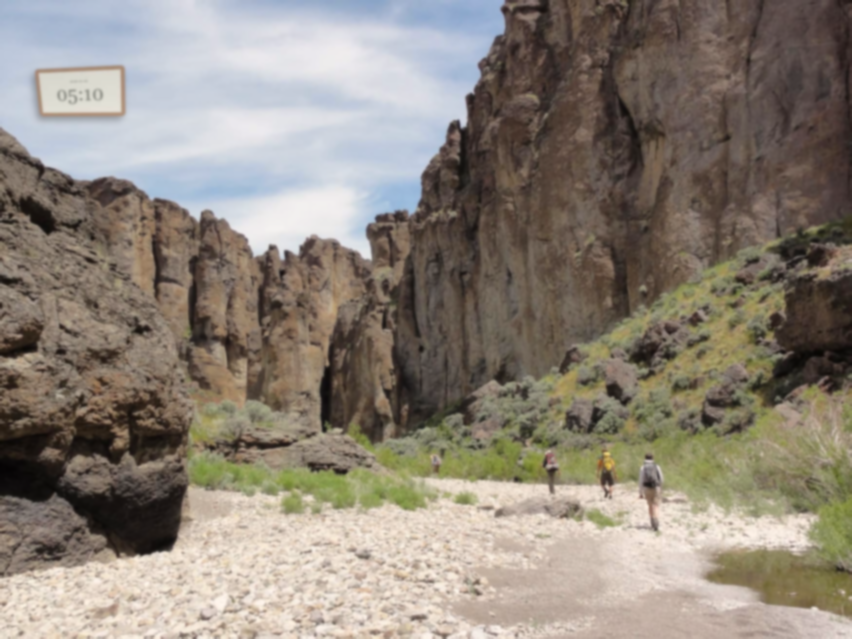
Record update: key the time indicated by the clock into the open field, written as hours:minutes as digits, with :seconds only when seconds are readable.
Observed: 5:10
